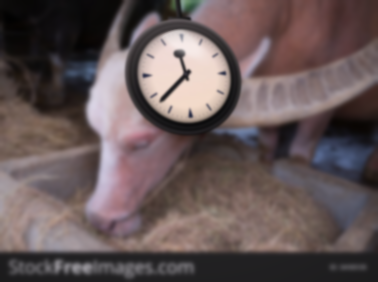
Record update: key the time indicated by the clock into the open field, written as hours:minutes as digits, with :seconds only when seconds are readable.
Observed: 11:38
